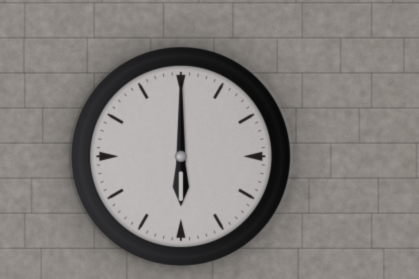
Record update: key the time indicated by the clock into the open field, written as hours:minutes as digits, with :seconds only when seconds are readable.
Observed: 6:00
